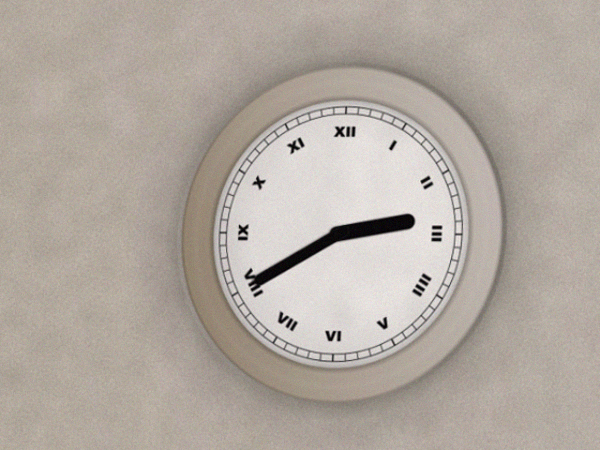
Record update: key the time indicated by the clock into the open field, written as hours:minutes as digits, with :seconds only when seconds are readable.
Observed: 2:40
